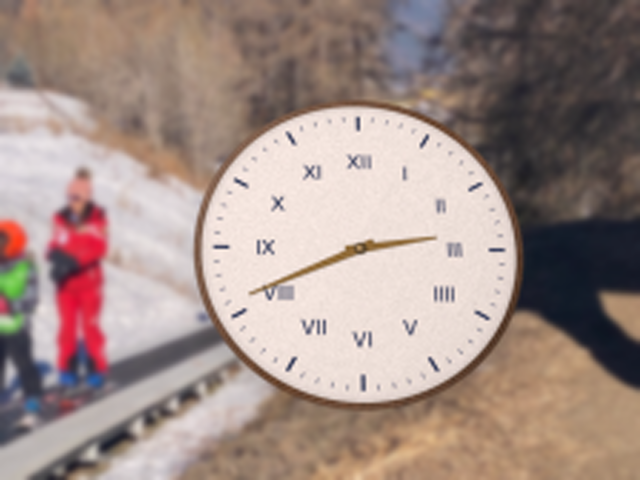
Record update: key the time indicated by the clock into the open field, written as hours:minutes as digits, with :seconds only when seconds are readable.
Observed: 2:41
